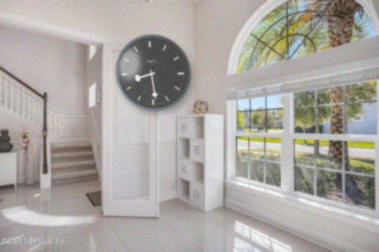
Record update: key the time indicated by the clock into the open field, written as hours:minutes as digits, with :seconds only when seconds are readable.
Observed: 8:29
